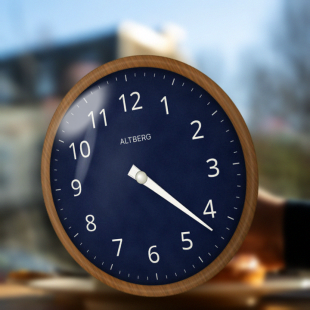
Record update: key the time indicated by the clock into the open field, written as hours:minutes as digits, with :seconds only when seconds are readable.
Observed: 4:22
